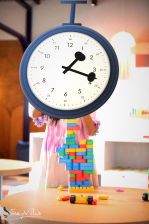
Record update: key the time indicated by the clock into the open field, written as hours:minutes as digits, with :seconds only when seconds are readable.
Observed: 1:18
